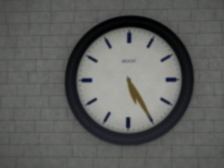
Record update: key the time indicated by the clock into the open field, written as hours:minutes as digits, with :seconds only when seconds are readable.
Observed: 5:25
